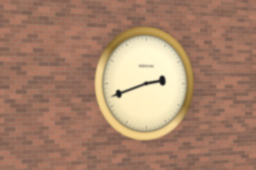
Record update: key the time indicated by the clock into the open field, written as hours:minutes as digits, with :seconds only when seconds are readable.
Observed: 2:42
